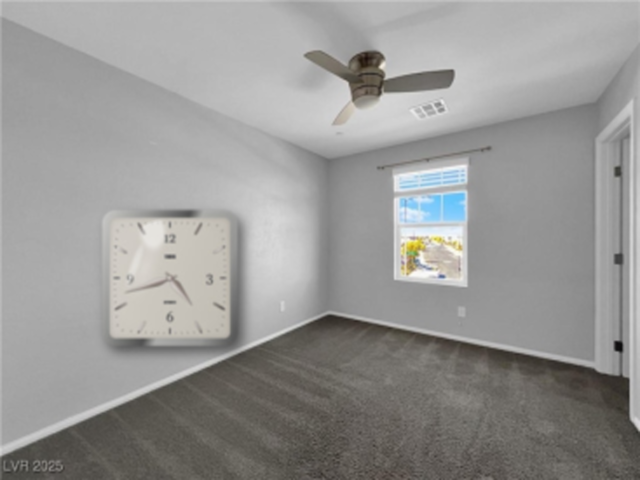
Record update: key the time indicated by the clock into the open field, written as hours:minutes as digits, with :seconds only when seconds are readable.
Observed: 4:42
